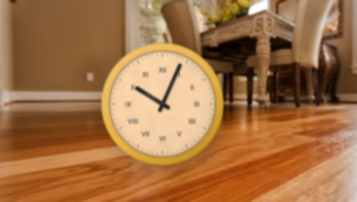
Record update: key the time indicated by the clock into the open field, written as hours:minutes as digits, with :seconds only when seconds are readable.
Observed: 10:04
